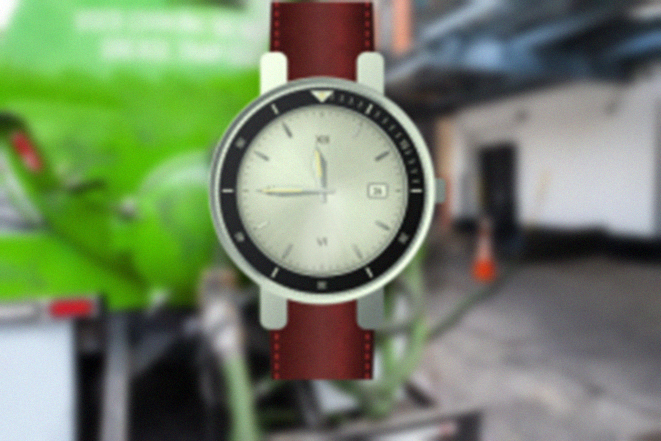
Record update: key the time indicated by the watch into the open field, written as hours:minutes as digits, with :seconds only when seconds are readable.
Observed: 11:45
